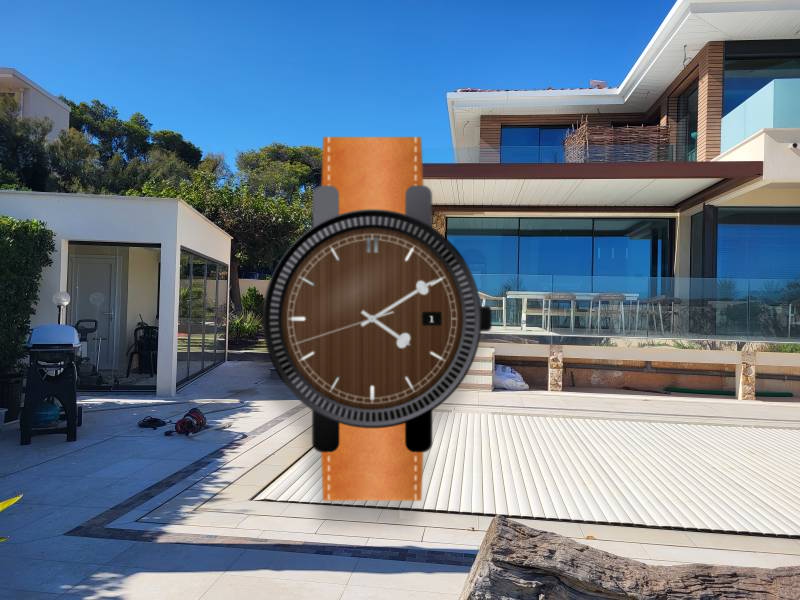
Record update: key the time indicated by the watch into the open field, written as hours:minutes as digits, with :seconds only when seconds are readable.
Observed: 4:09:42
